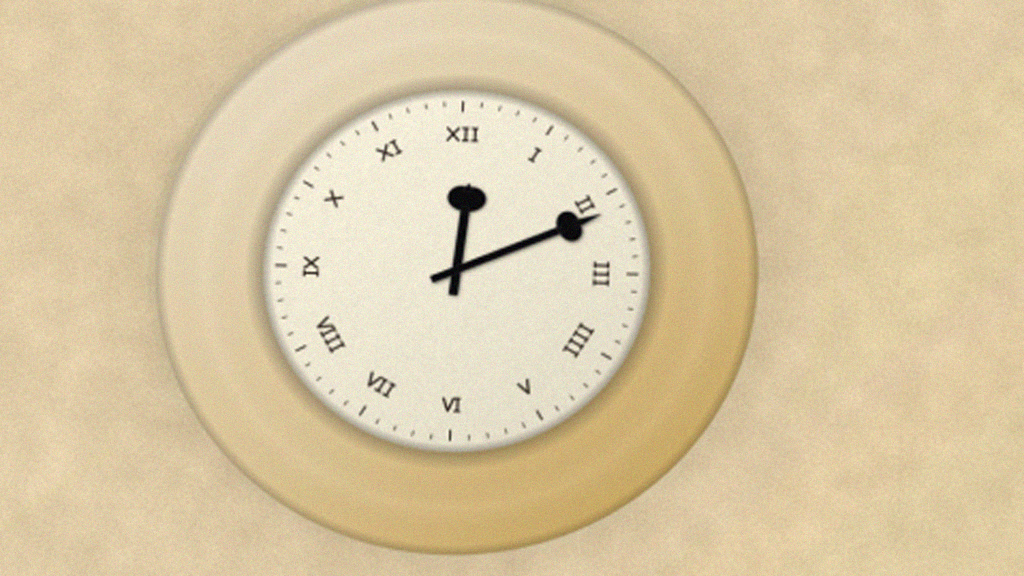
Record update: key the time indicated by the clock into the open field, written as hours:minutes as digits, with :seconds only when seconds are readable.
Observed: 12:11
